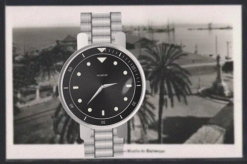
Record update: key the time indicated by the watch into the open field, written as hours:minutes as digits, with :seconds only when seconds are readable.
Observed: 2:37
